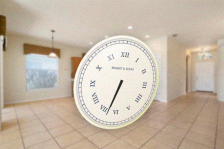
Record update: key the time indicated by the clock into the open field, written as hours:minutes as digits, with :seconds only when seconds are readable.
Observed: 6:33
